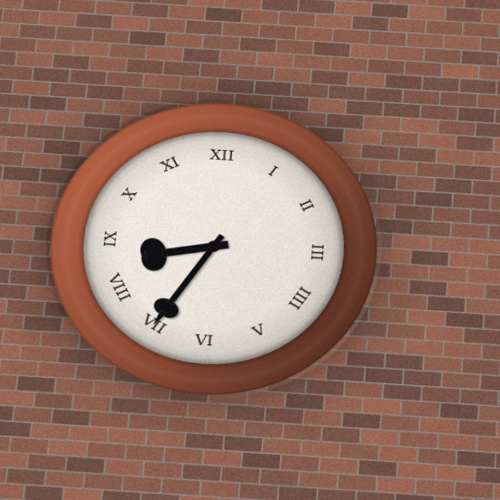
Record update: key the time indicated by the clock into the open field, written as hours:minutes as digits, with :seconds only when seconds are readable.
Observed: 8:35
